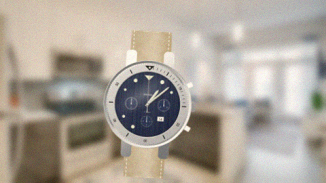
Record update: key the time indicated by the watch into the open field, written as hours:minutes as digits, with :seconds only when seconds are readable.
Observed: 1:08
